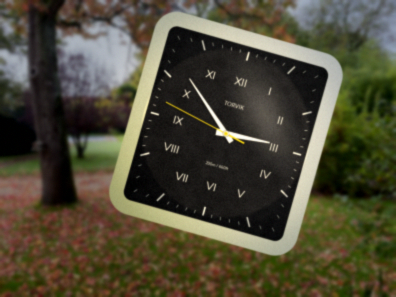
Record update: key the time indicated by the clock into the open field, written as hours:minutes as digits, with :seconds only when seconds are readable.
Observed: 2:51:47
